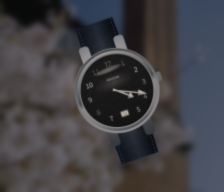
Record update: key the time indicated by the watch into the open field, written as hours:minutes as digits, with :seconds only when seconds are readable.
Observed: 4:19
